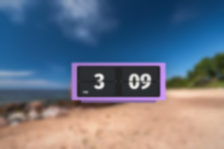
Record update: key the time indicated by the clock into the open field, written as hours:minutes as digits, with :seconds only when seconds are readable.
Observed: 3:09
